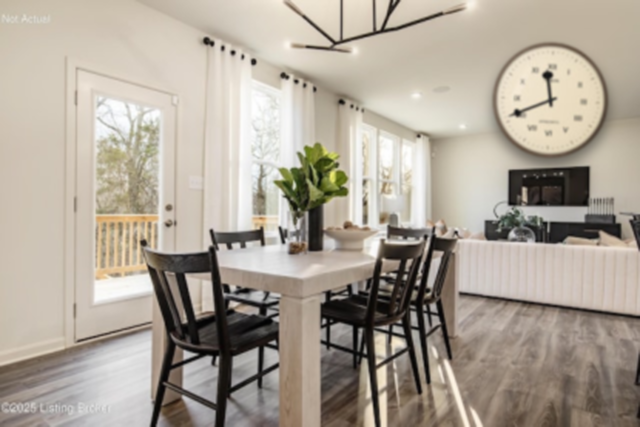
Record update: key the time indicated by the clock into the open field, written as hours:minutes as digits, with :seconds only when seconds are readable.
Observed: 11:41
